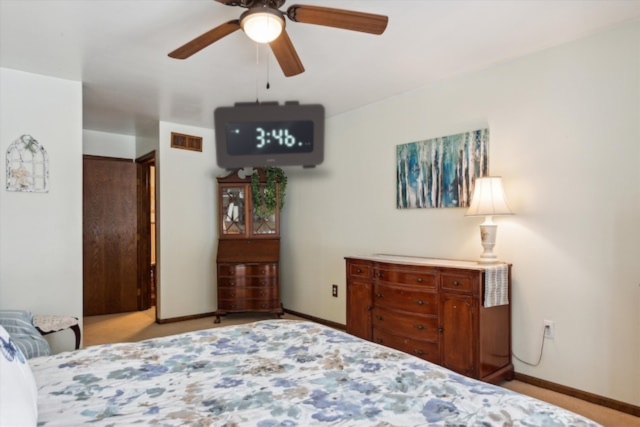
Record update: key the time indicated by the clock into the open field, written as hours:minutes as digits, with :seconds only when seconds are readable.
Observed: 3:46
